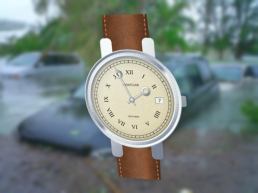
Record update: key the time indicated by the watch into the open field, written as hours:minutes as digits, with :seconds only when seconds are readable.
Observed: 1:56
